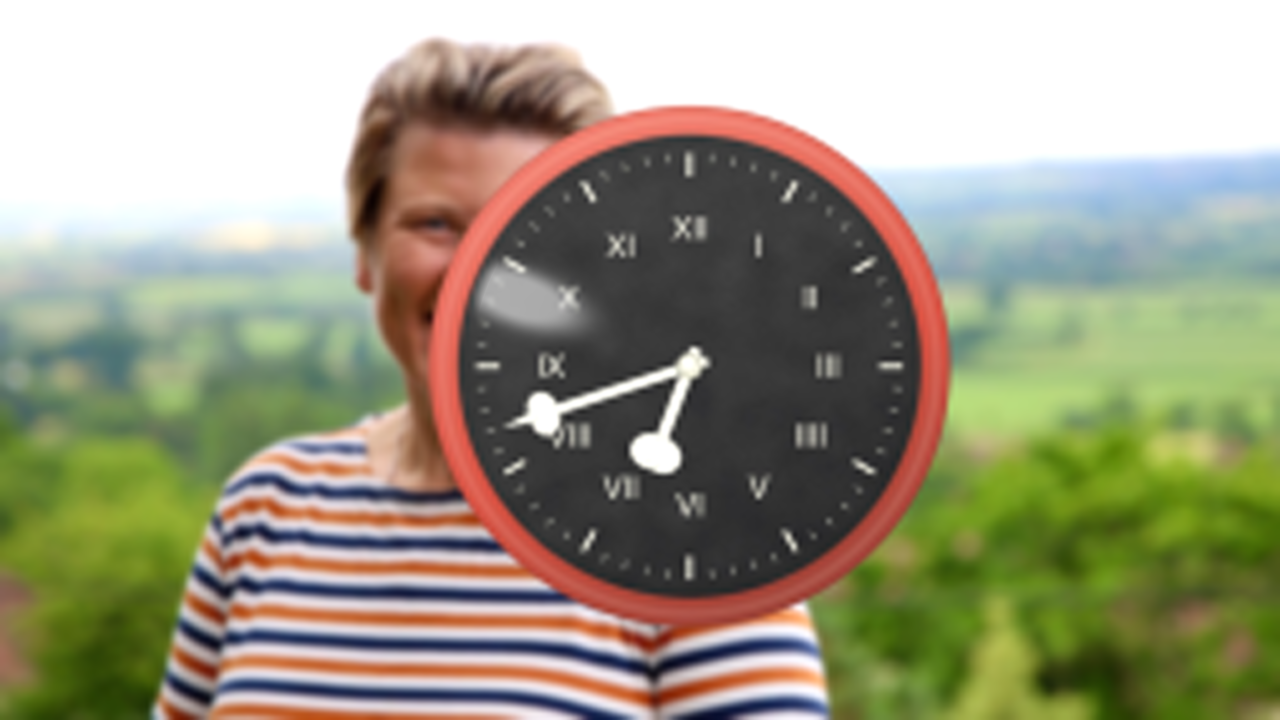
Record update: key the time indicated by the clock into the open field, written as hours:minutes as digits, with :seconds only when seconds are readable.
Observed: 6:42
